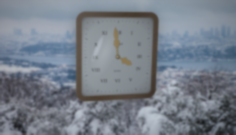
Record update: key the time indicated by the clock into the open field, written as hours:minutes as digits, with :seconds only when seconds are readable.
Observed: 3:59
